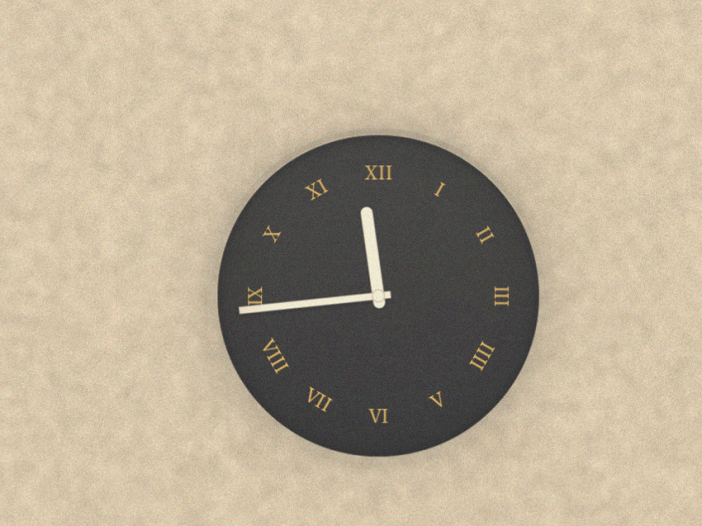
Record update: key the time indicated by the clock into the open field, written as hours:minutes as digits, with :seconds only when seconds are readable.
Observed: 11:44
